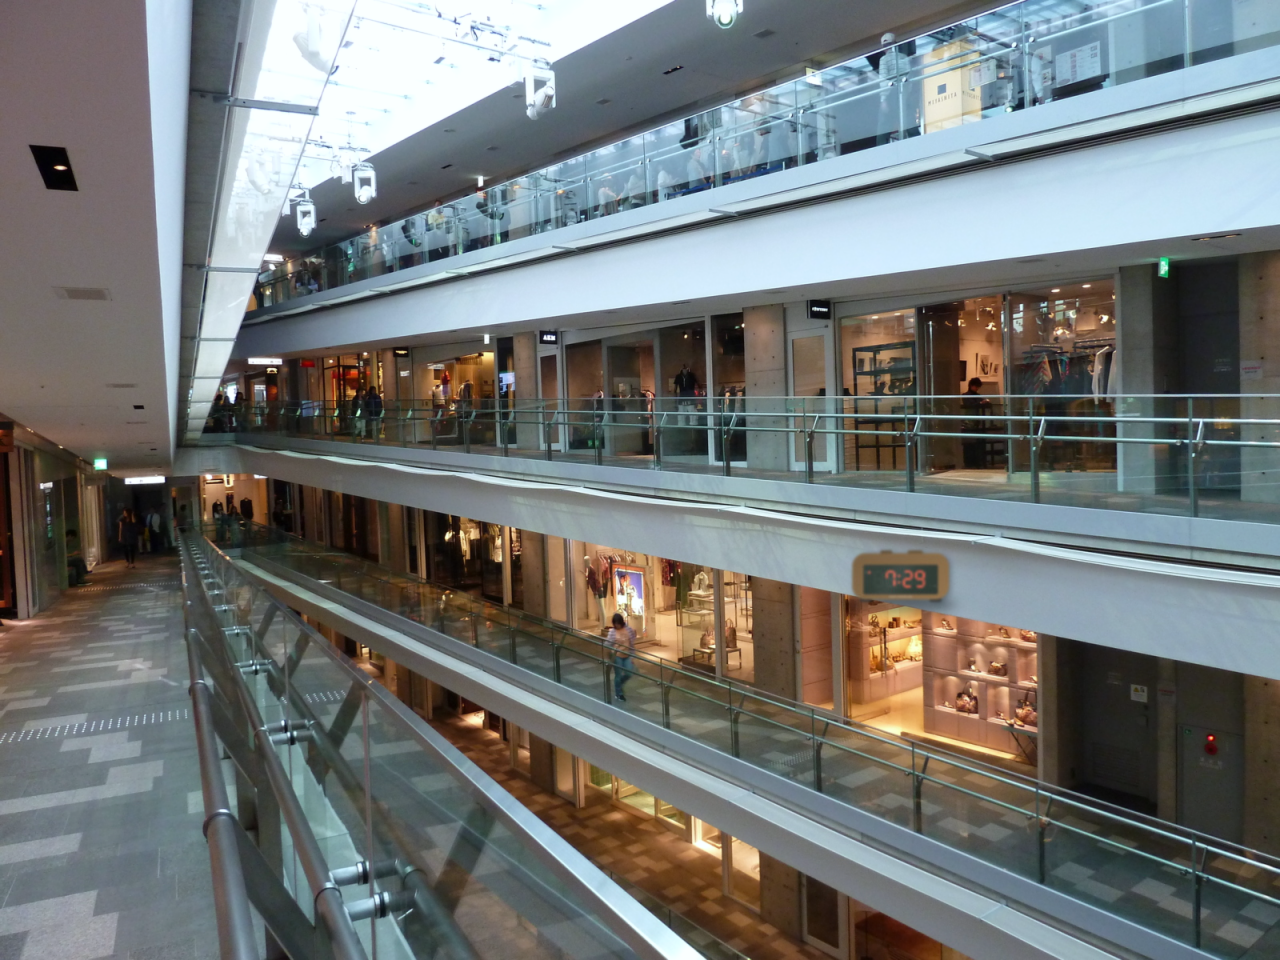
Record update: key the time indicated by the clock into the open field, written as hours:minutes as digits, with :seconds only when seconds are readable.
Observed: 7:29
